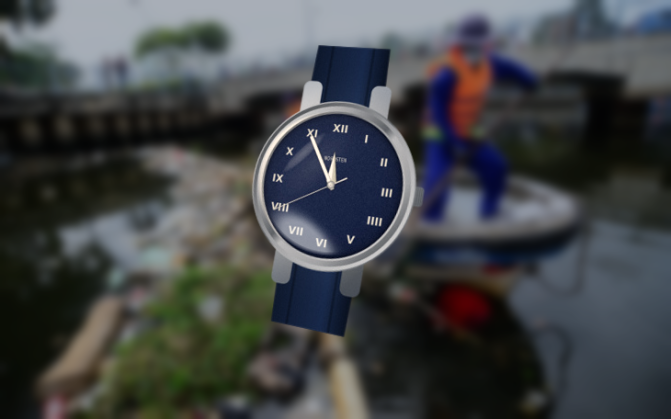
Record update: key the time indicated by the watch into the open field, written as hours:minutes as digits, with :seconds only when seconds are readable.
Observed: 11:54:40
